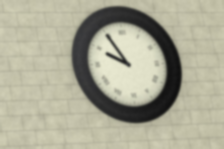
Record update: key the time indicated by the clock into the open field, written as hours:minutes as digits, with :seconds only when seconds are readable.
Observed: 9:55
